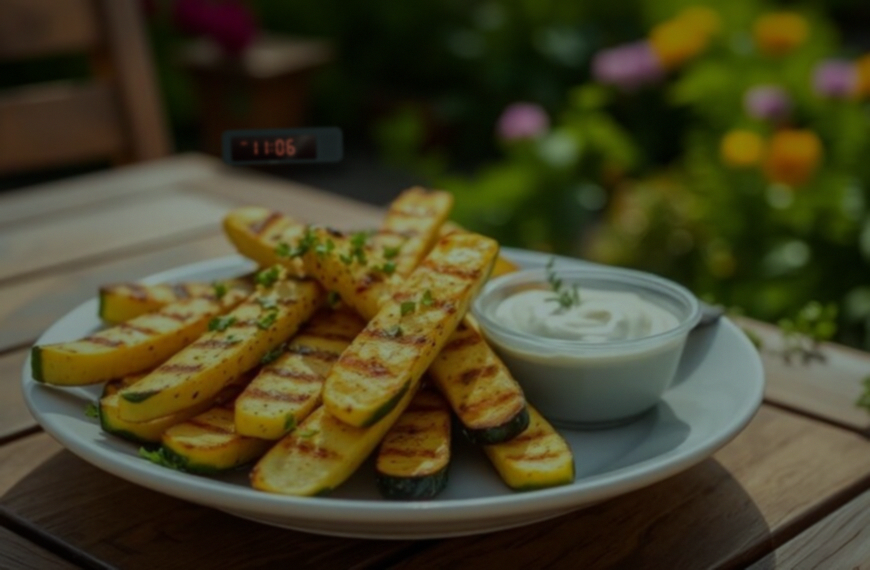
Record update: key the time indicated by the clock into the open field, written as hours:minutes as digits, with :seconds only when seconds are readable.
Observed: 11:06
